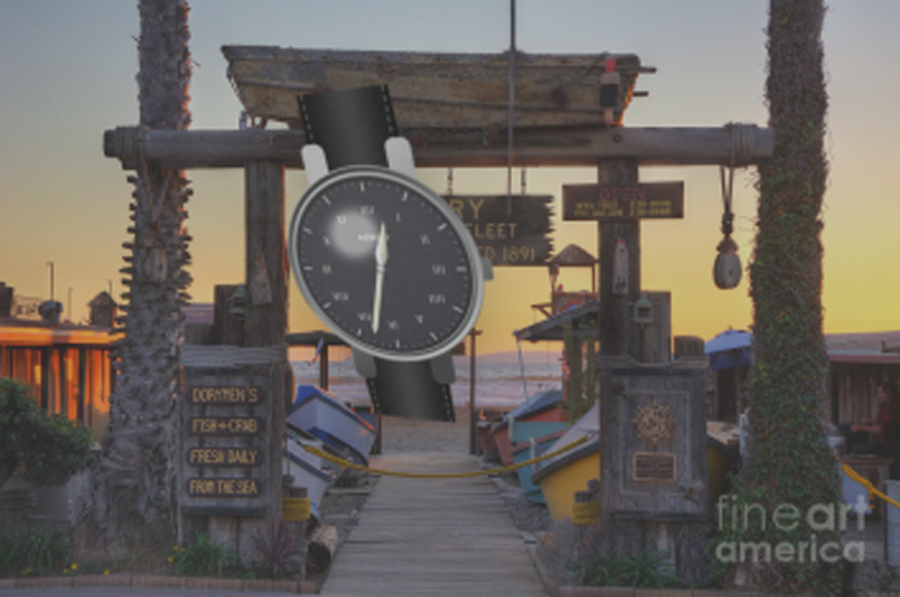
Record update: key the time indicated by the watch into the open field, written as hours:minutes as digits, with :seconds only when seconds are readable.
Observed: 12:33
